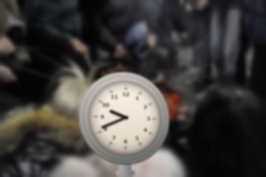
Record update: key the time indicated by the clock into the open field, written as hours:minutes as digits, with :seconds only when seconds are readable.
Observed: 9:41
